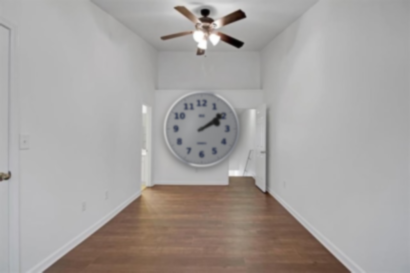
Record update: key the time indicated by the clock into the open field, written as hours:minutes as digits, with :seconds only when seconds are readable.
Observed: 2:09
